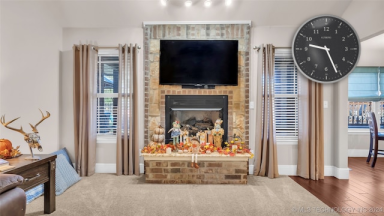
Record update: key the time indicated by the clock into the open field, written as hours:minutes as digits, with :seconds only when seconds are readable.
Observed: 9:26
